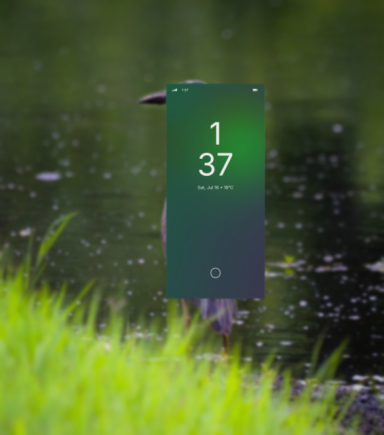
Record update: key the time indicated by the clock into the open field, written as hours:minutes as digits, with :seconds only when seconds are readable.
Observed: 1:37
